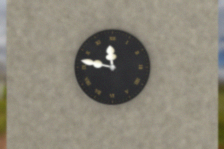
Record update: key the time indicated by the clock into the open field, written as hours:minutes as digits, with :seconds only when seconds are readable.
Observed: 11:47
